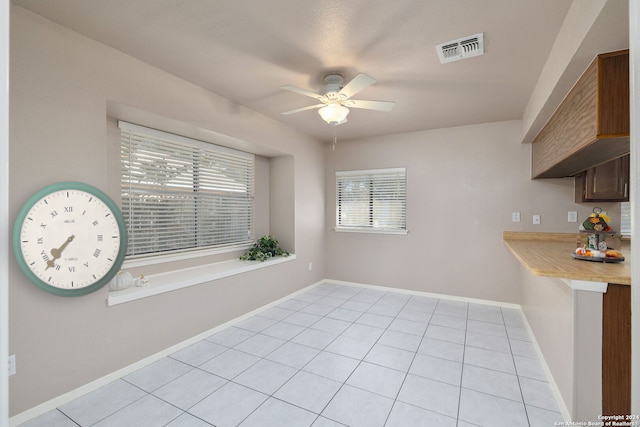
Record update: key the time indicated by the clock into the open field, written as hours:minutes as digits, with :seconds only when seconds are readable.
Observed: 7:37
